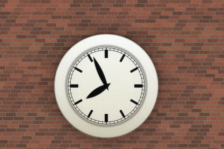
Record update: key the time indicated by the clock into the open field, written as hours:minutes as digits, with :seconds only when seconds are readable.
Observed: 7:56
